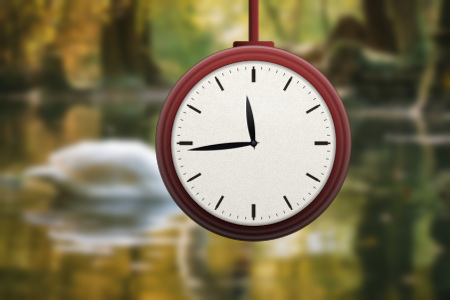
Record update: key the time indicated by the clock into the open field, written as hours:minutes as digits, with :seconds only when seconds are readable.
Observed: 11:44
